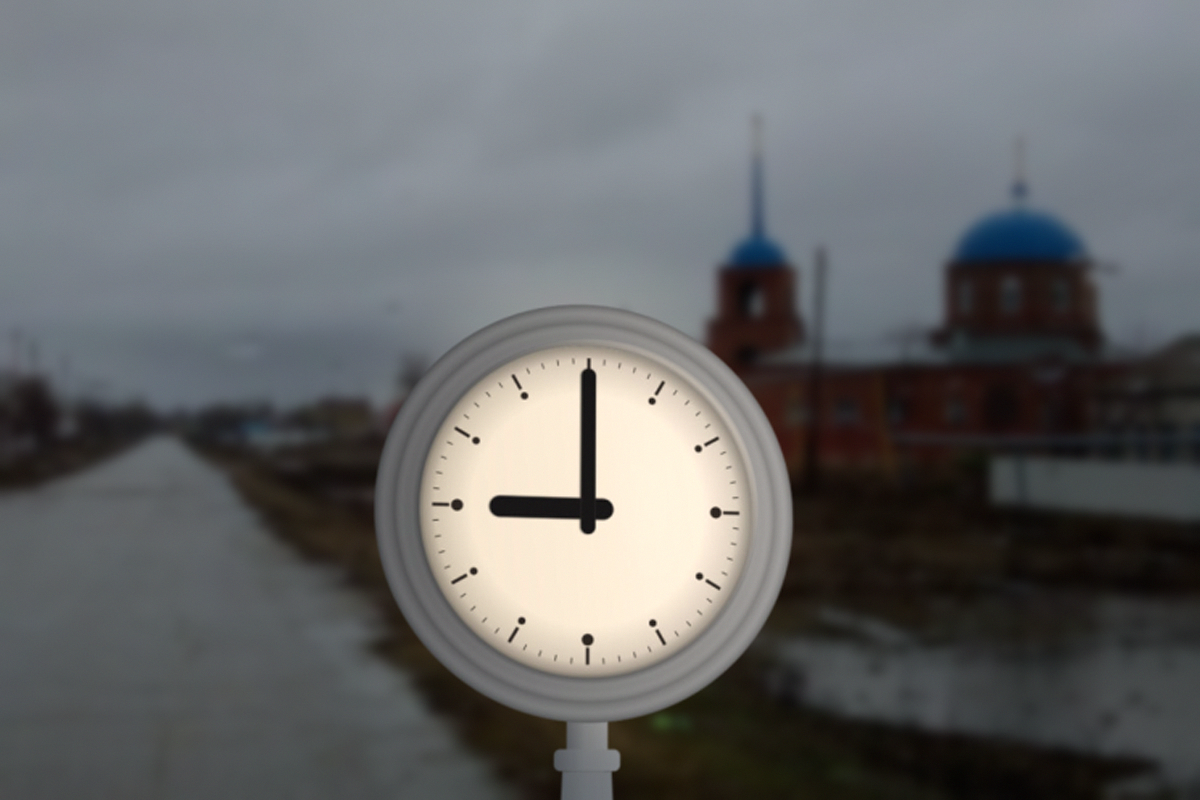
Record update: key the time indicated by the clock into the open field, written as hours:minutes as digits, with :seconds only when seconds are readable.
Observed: 9:00
